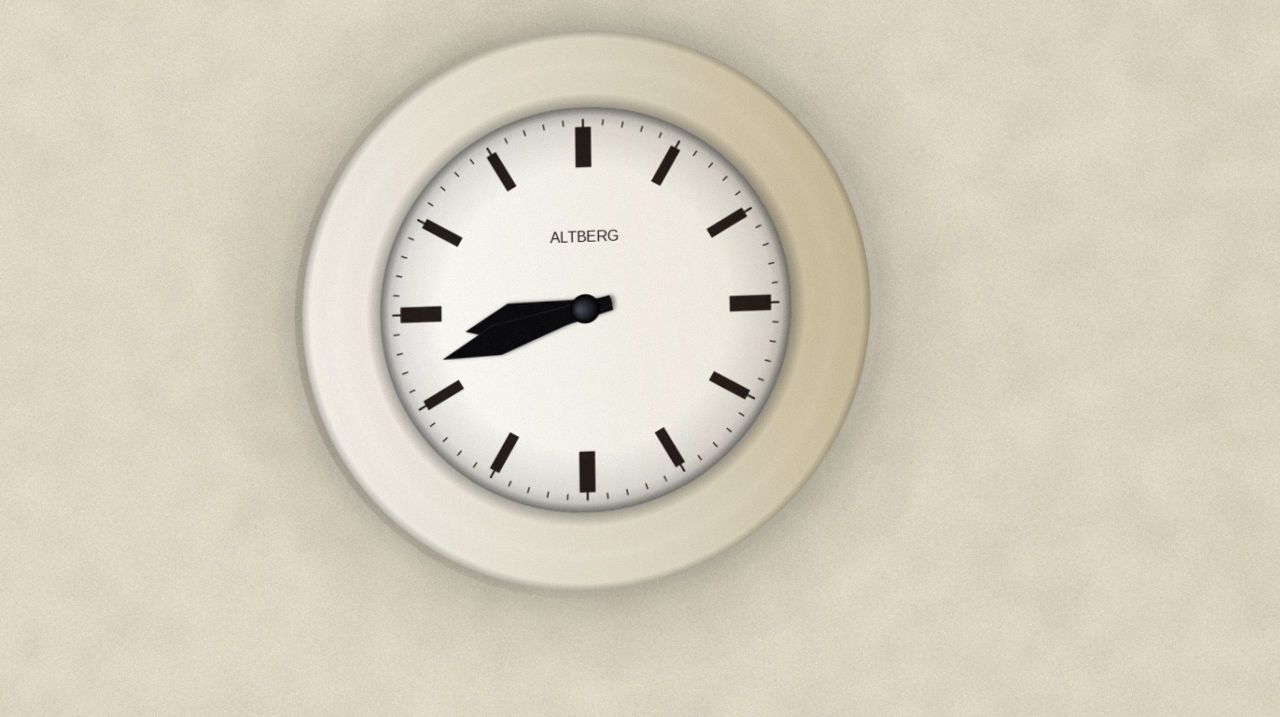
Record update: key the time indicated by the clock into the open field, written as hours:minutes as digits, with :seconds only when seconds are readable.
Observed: 8:42
